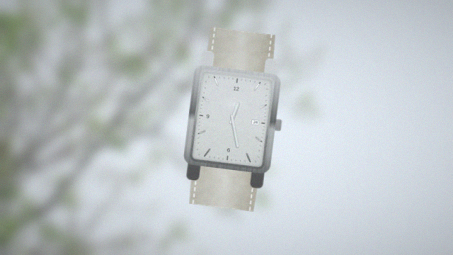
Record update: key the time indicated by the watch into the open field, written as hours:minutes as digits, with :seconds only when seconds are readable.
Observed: 12:27
